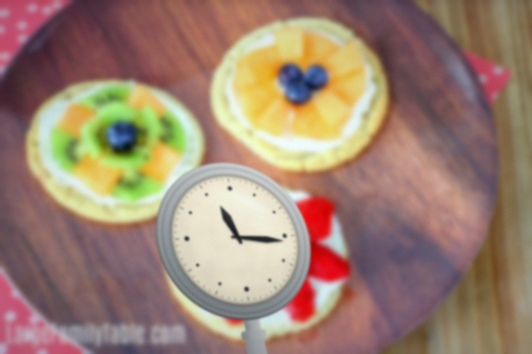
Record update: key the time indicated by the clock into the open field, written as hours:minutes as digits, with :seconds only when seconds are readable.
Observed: 11:16
